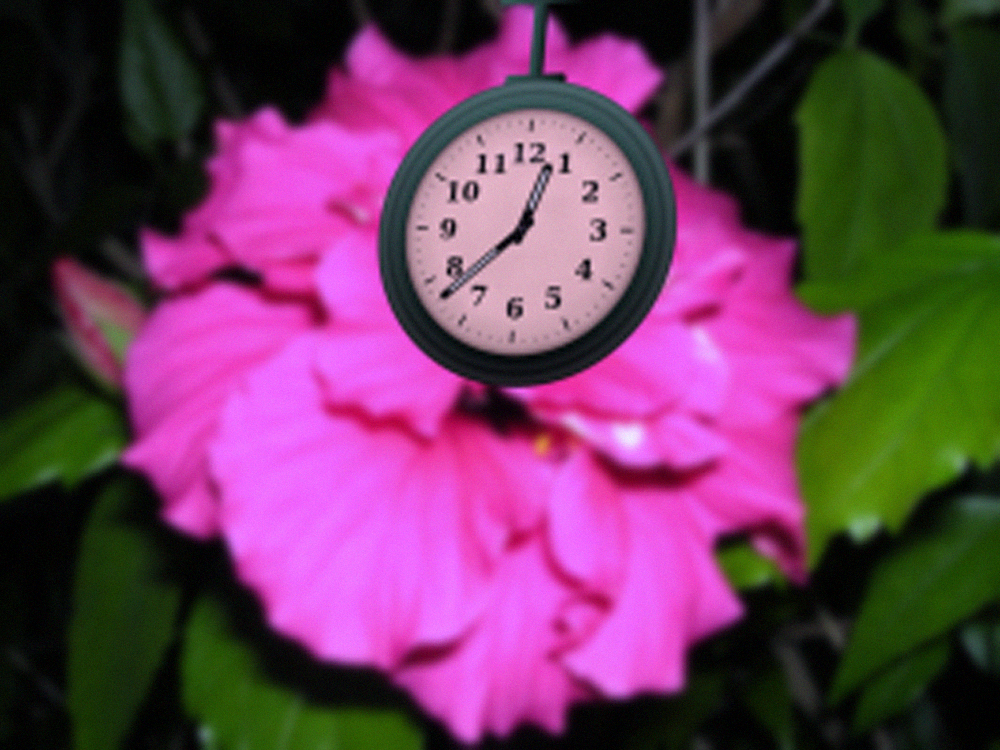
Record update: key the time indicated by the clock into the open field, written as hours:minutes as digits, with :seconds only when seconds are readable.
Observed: 12:38
